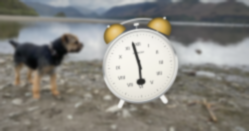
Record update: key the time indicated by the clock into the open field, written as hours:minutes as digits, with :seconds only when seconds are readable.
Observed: 5:58
